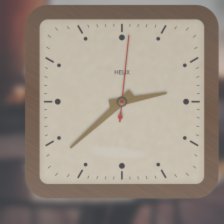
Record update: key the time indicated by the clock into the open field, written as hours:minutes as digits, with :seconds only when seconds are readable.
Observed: 2:38:01
